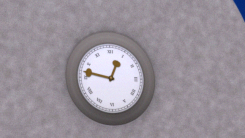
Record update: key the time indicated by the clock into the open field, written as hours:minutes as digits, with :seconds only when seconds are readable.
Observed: 12:47
